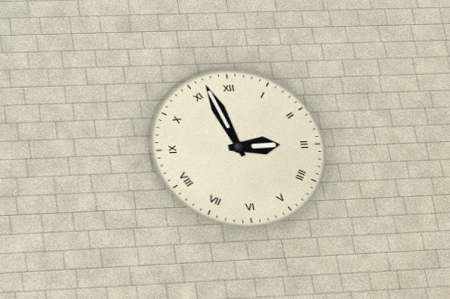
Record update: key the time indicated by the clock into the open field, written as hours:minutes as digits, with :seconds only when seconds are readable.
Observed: 2:57
